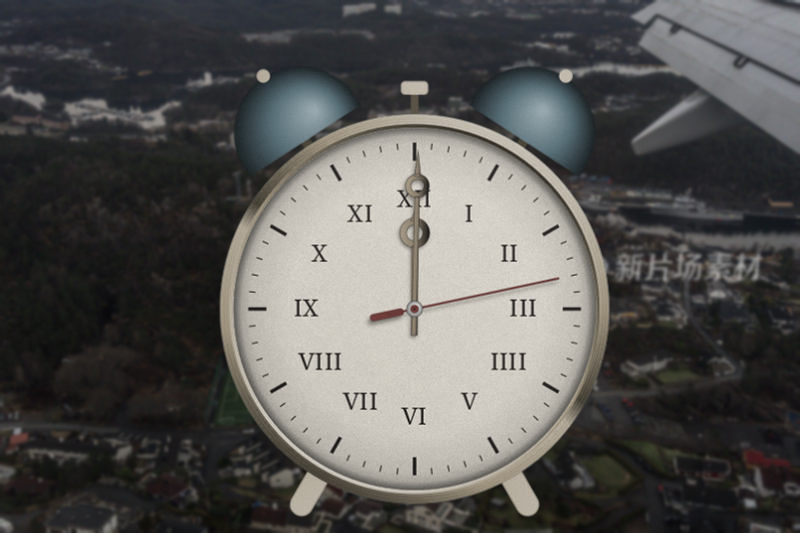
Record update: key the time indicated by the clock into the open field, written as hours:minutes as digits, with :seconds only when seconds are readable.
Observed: 12:00:13
